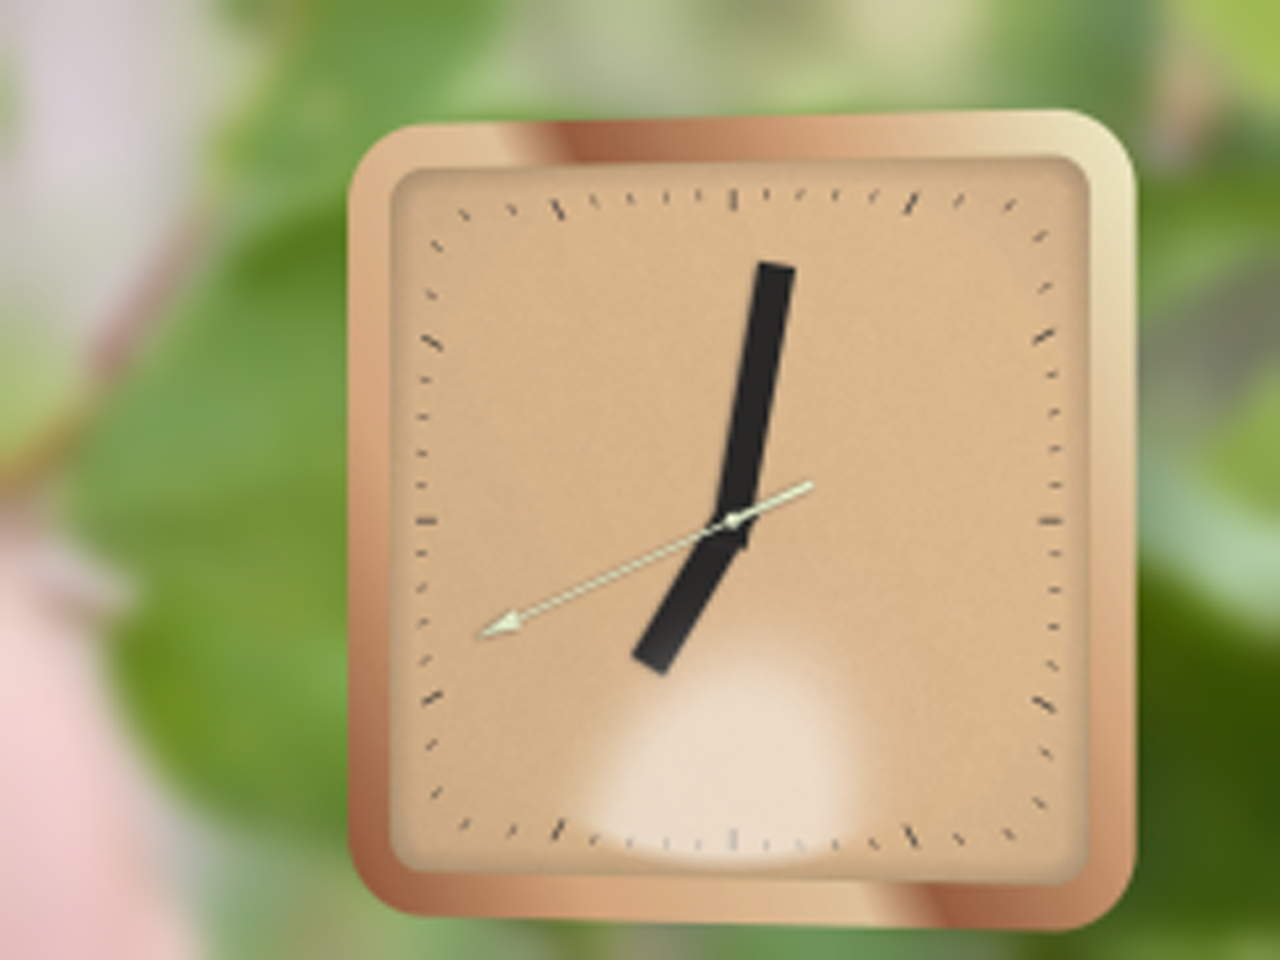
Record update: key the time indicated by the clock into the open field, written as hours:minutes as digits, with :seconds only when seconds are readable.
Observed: 7:01:41
